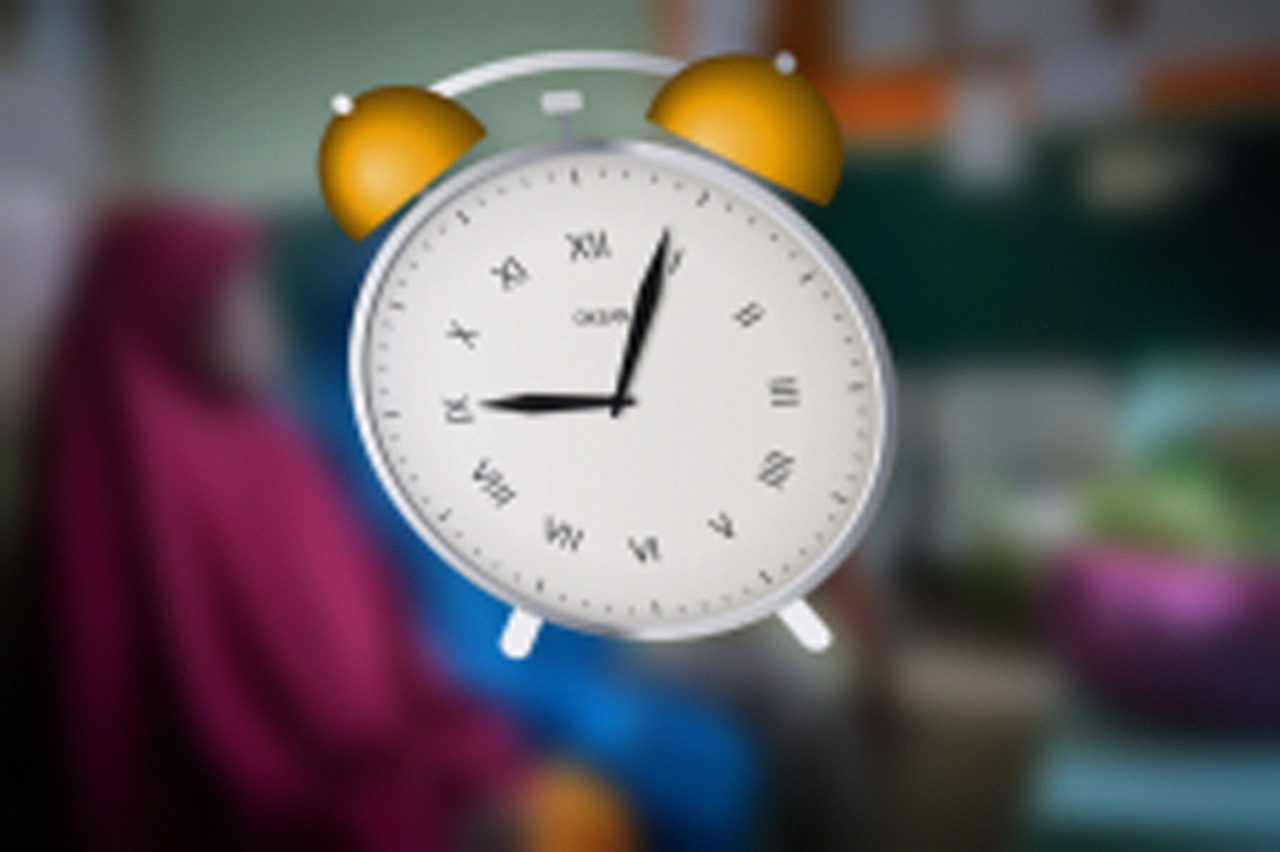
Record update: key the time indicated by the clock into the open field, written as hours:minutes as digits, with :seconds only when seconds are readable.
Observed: 9:04
